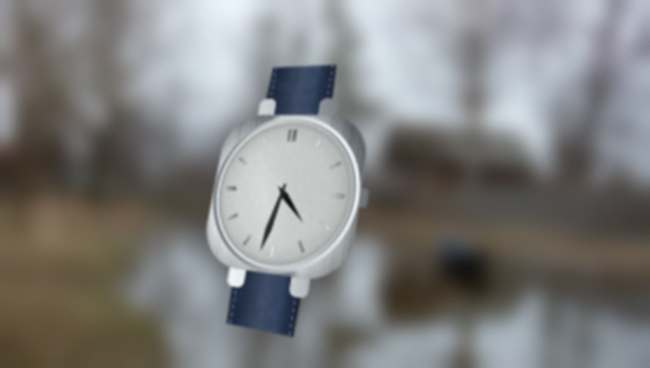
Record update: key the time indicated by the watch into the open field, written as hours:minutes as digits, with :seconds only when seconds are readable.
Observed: 4:32
